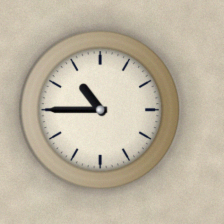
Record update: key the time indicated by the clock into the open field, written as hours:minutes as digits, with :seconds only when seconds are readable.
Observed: 10:45
